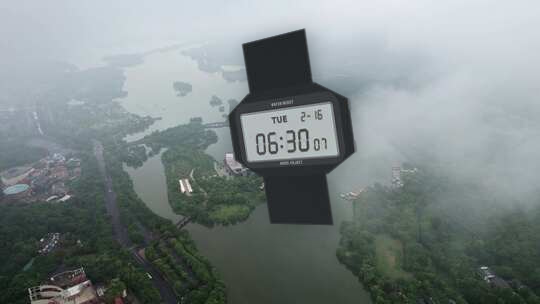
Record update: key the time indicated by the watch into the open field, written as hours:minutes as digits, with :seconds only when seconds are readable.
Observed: 6:30:07
